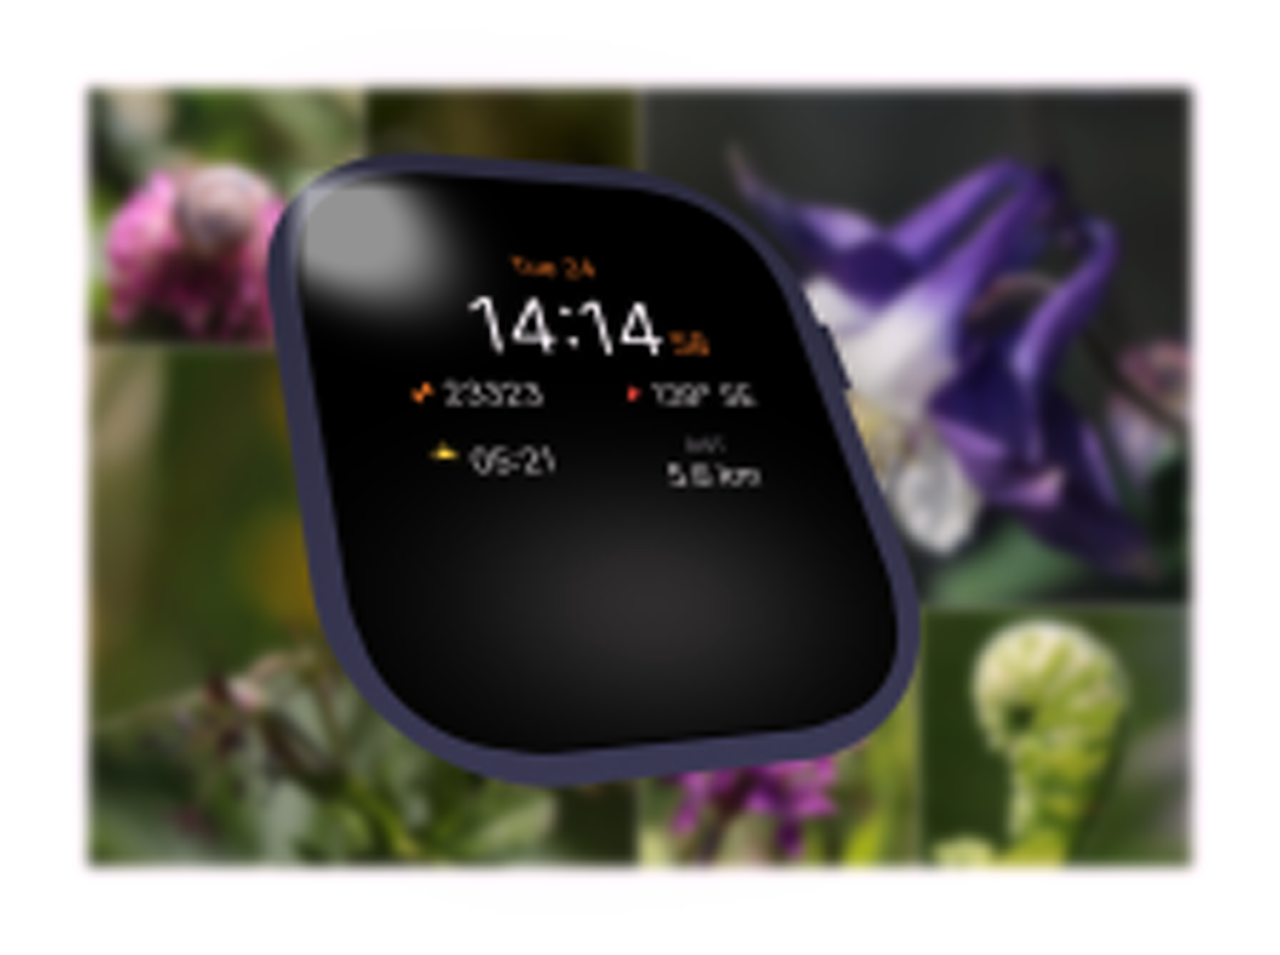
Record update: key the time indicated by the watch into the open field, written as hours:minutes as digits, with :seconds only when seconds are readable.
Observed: 14:14
